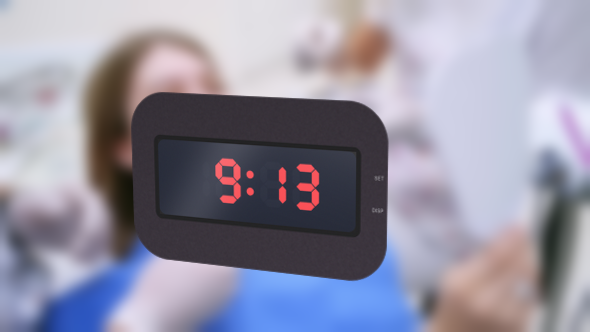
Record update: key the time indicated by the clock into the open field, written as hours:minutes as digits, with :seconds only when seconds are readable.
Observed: 9:13
